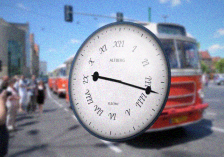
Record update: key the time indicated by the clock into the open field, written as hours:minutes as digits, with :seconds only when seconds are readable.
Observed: 9:17
